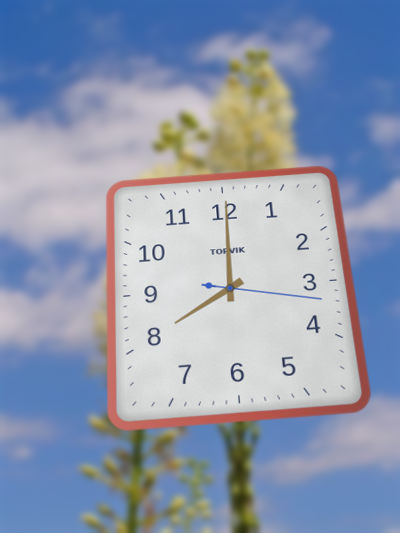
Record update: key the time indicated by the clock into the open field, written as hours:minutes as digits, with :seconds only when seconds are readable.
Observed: 8:00:17
